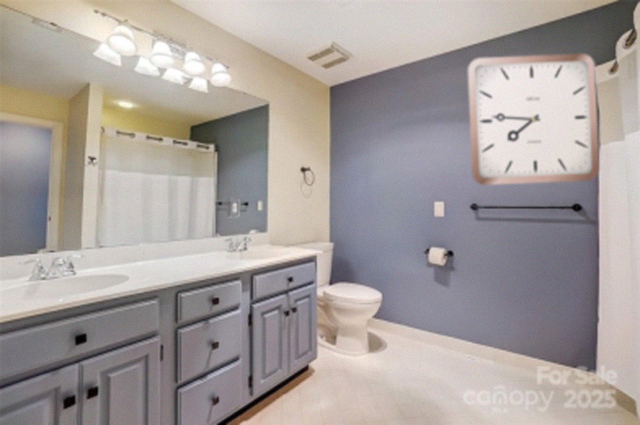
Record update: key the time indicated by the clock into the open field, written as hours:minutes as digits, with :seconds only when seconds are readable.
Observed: 7:46
